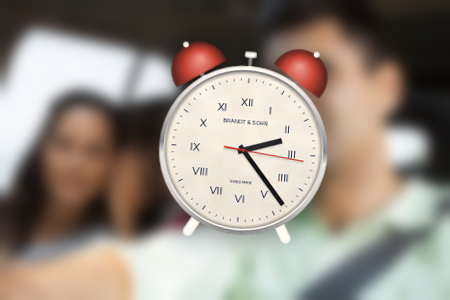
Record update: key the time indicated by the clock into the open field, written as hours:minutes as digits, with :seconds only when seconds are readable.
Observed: 2:23:16
